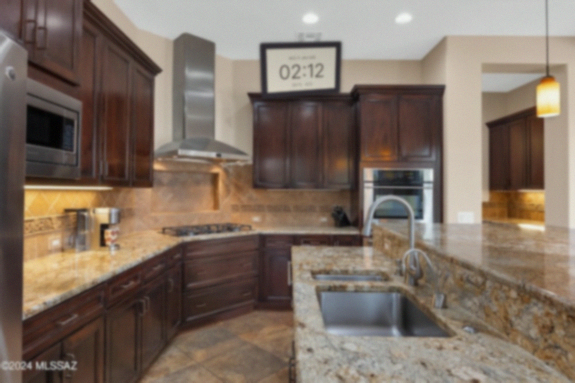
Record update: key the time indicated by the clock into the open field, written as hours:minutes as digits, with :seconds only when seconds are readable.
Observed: 2:12
